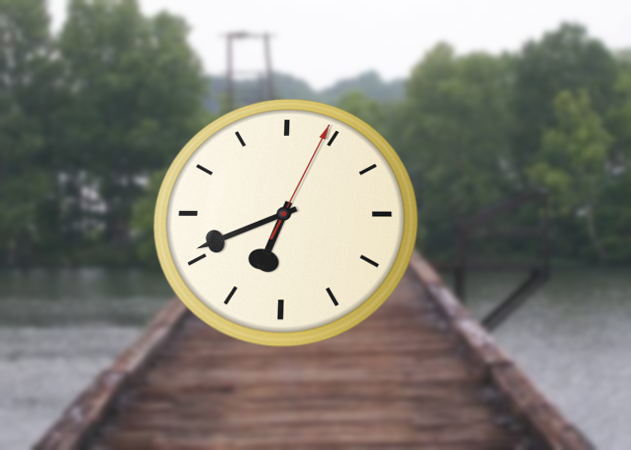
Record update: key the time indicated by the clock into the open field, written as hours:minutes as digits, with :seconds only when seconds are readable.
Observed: 6:41:04
